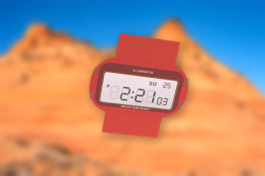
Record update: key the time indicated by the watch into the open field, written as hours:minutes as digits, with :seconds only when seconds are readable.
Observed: 2:21:03
